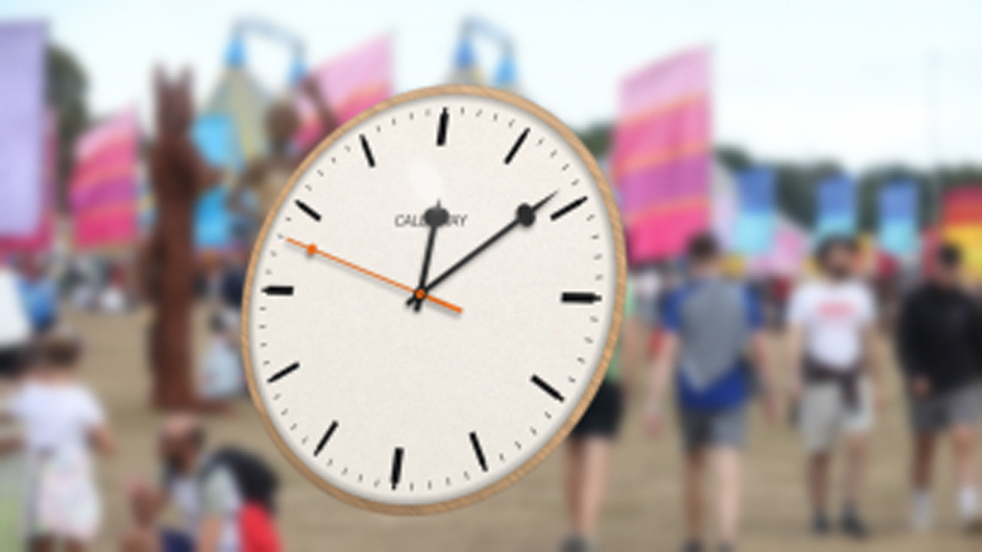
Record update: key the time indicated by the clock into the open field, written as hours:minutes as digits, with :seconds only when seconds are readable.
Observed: 12:08:48
